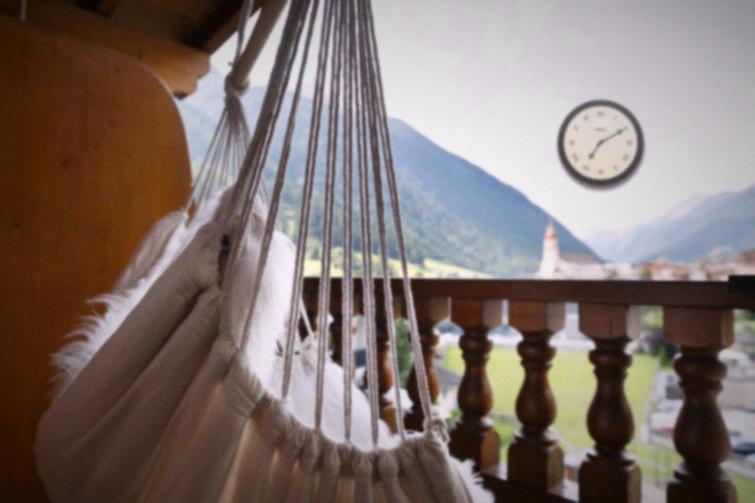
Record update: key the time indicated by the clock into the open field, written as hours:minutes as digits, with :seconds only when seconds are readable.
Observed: 7:10
